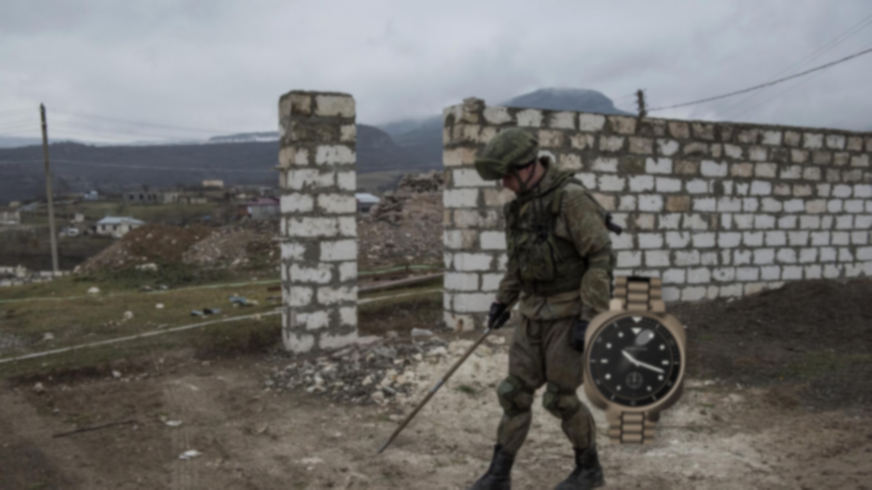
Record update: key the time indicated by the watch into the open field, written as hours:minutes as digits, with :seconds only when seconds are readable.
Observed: 10:18
